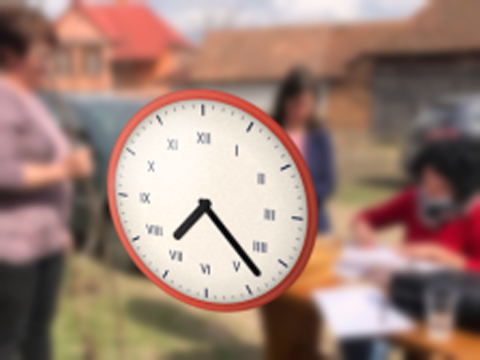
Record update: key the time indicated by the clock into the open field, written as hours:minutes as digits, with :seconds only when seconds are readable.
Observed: 7:23
